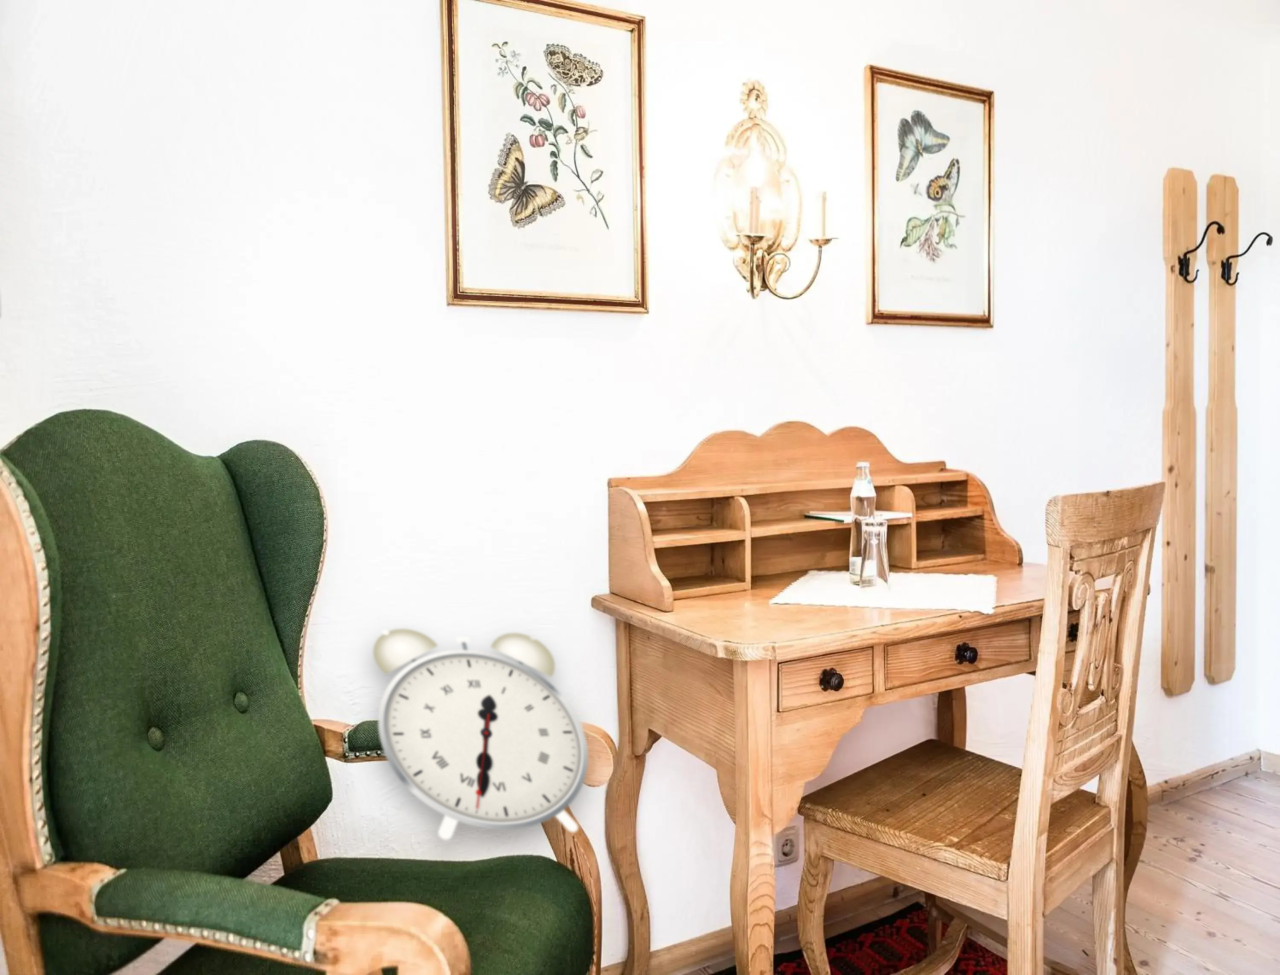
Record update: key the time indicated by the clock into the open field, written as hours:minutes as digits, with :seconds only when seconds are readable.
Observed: 12:32:33
